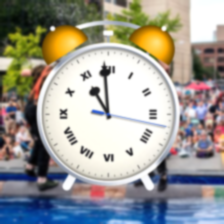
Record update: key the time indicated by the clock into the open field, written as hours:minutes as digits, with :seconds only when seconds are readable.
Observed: 10:59:17
